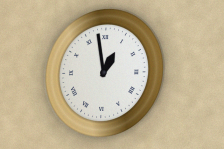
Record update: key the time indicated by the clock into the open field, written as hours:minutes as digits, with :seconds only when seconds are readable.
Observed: 12:58
